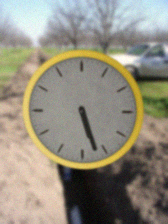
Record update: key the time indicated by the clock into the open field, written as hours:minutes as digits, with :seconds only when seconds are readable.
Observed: 5:27
